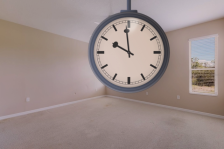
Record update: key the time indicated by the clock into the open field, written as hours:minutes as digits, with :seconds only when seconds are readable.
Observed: 9:59
